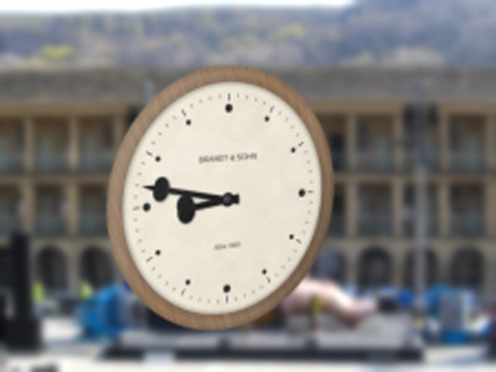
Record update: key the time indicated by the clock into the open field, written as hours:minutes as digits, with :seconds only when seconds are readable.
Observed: 8:47
